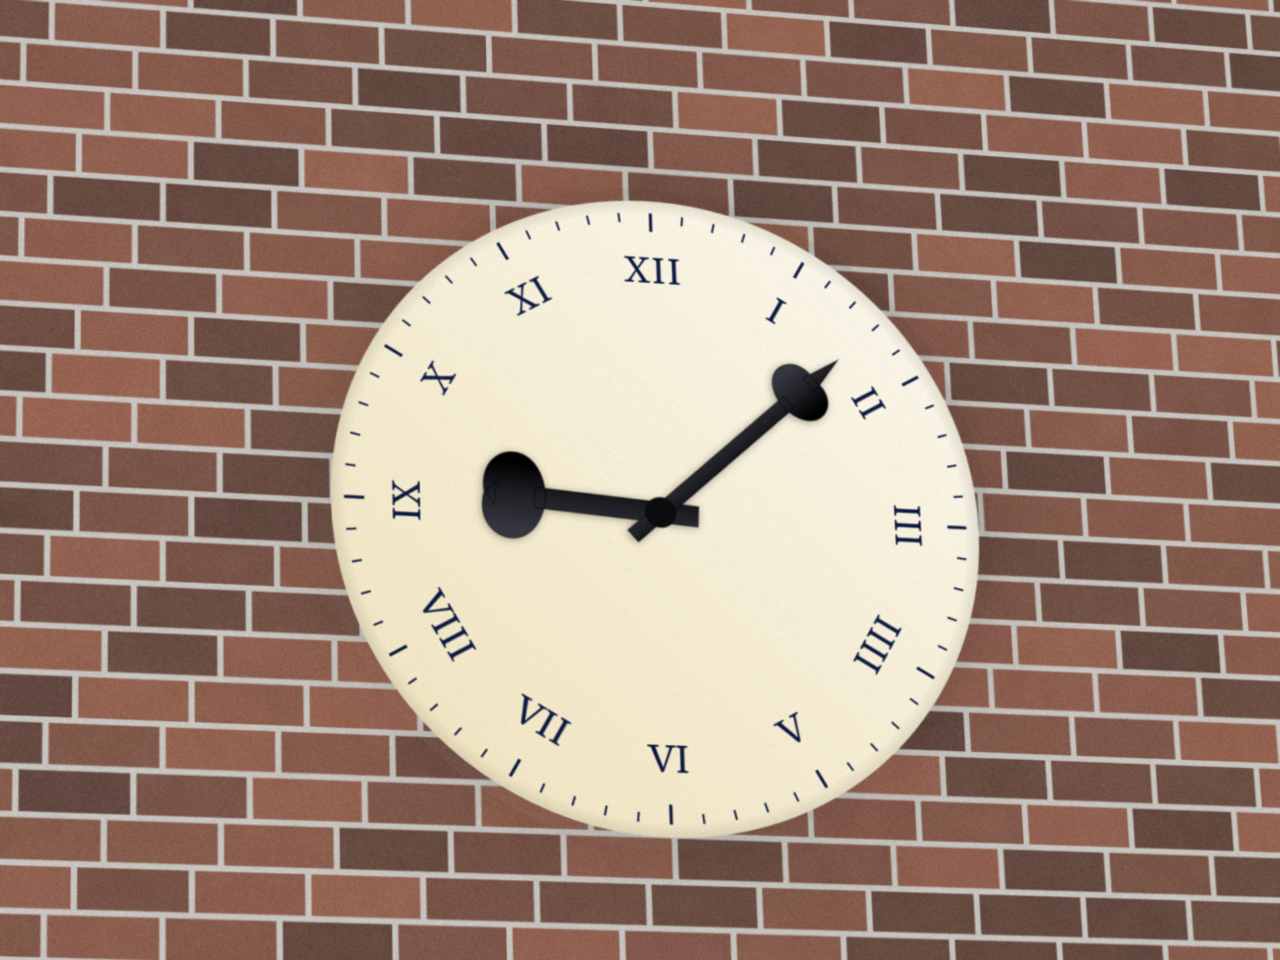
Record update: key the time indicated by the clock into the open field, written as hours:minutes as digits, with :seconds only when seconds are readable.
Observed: 9:08
